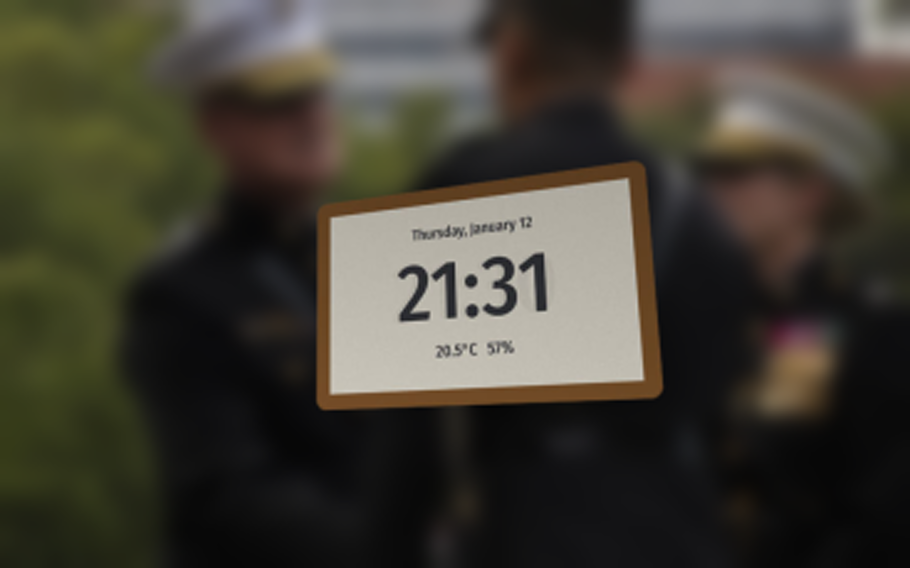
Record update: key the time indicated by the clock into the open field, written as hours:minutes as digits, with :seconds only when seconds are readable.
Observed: 21:31
